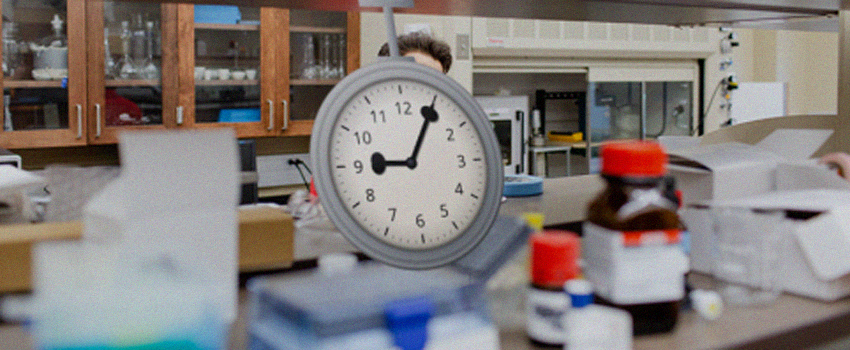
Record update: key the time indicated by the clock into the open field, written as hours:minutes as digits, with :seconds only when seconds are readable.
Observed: 9:05
